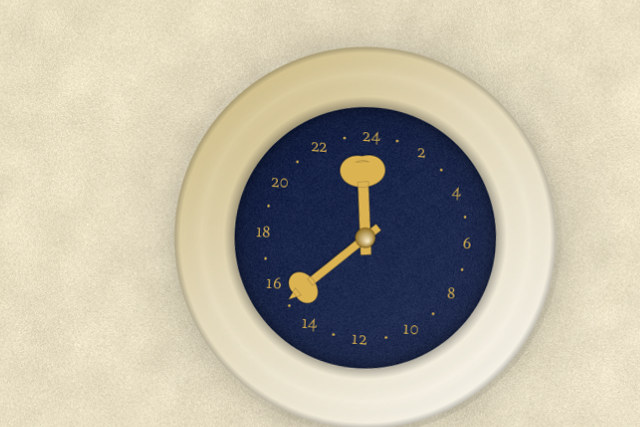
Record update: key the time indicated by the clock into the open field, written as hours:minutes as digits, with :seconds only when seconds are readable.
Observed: 23:38
